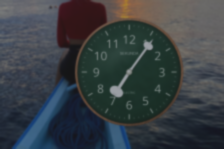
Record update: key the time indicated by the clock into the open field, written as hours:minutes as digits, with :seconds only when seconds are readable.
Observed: 7:06
